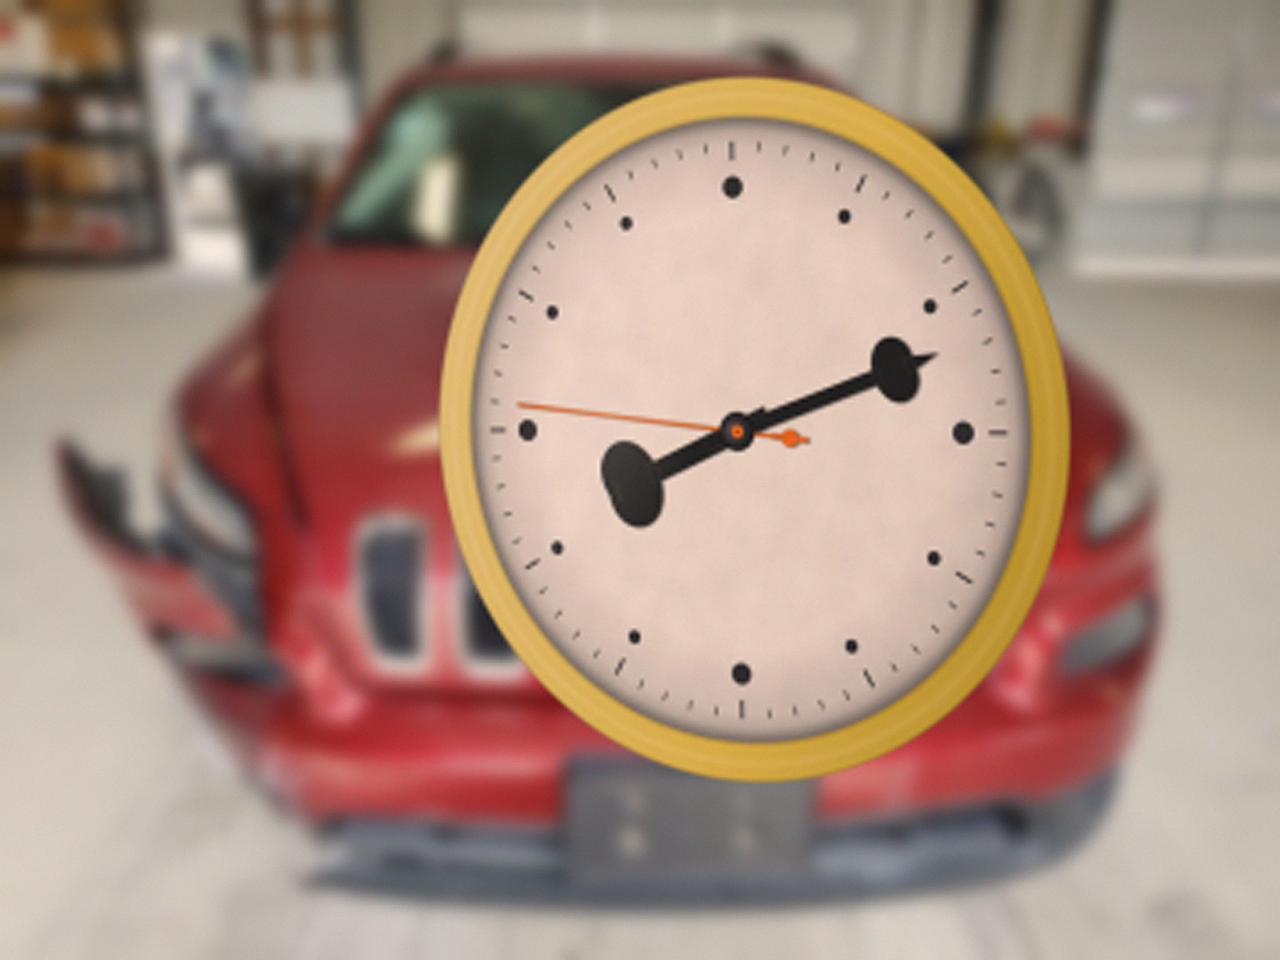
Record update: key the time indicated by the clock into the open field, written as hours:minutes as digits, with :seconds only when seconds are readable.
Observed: 8:11:46
